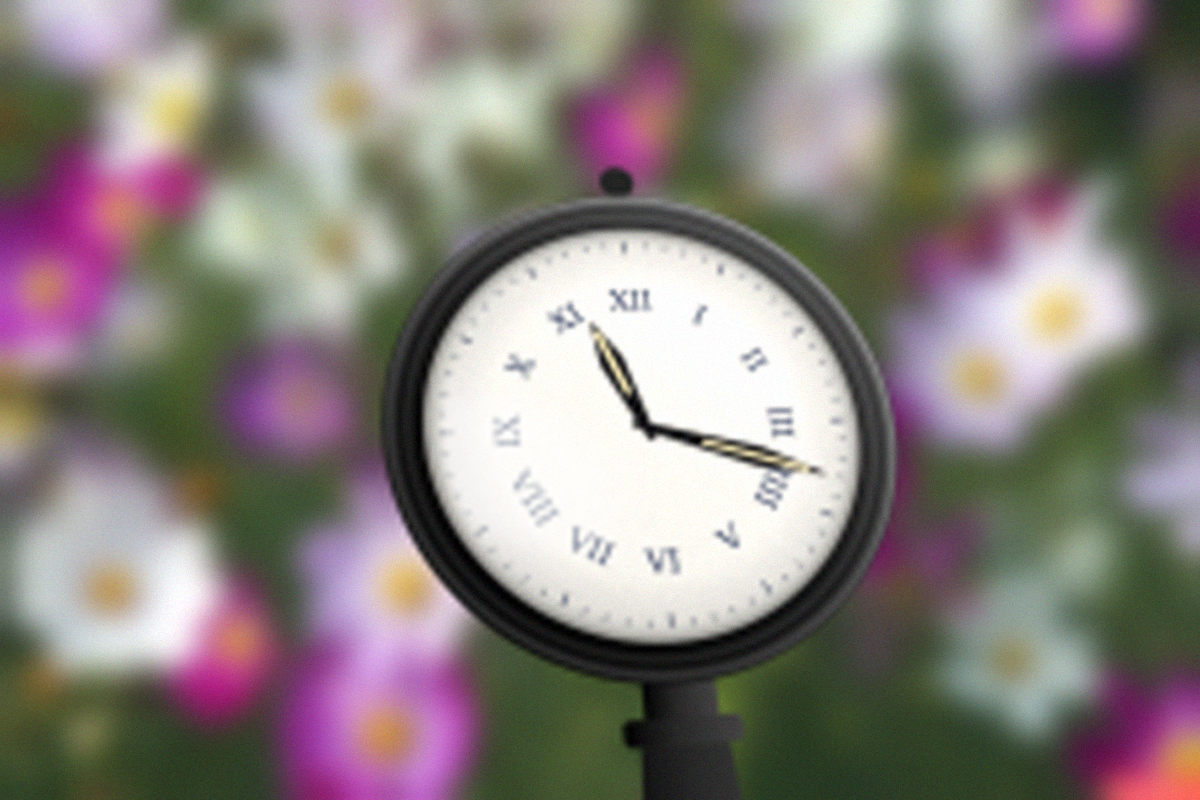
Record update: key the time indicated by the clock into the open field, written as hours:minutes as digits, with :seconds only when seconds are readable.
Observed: 11:18
